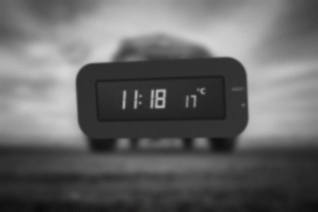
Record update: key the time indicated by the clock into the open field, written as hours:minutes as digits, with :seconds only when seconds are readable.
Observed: 11:18
